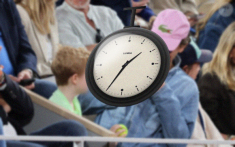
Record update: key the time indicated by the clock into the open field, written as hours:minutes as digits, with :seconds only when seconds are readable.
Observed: 1:35
